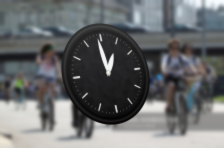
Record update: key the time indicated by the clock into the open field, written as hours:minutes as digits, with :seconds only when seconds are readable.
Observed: 12:59
